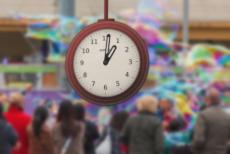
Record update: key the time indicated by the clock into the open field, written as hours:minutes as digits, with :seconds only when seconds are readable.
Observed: 1:01
